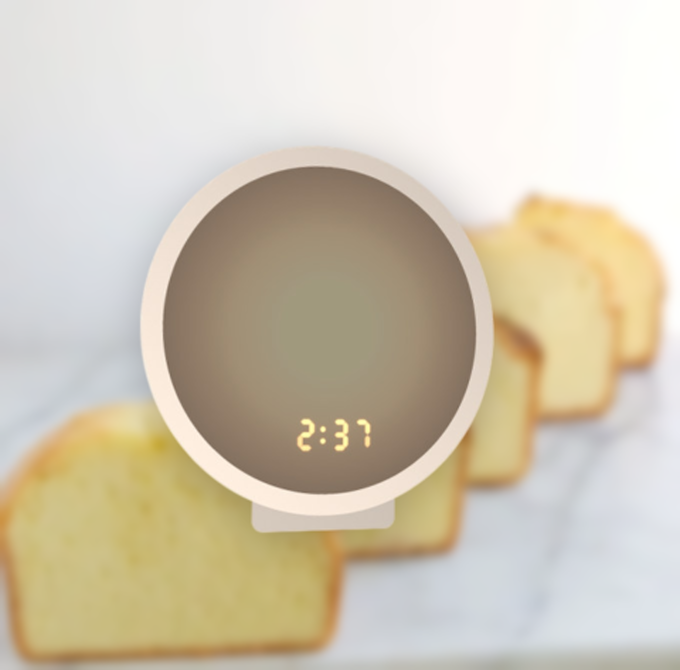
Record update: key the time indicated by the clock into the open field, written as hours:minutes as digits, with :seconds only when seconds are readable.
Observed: 2:37
